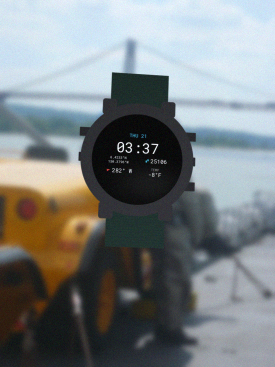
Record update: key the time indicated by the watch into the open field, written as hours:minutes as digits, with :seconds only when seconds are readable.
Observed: 3:37
